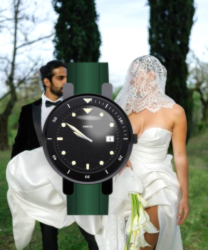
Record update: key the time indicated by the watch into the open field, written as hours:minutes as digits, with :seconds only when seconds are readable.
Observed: 9:51
